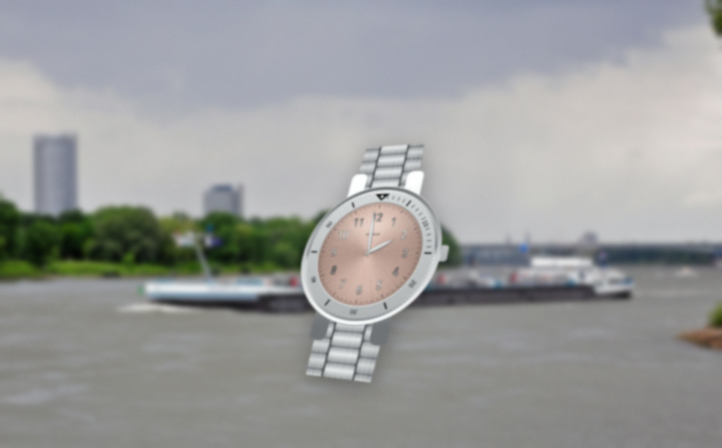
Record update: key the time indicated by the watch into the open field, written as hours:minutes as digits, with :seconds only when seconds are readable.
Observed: 1:59
